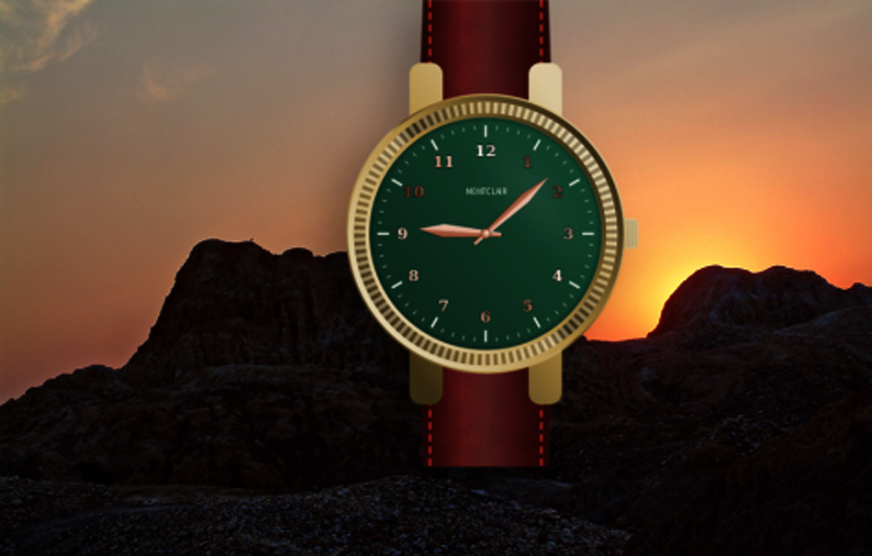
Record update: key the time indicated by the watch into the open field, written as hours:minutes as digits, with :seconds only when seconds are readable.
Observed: 9:08
